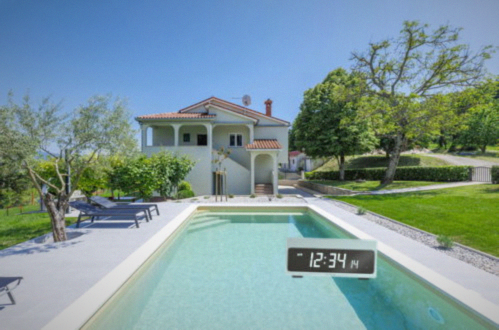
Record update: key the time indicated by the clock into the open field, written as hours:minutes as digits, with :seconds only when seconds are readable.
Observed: 12:34
